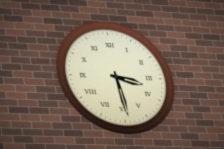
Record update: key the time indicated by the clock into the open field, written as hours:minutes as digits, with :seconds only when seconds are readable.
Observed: 3:29
